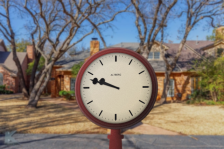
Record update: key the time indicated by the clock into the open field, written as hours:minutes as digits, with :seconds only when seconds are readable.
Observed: 9:48
